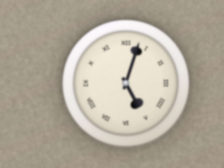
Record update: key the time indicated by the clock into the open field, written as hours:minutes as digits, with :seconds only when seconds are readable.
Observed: 5:03
